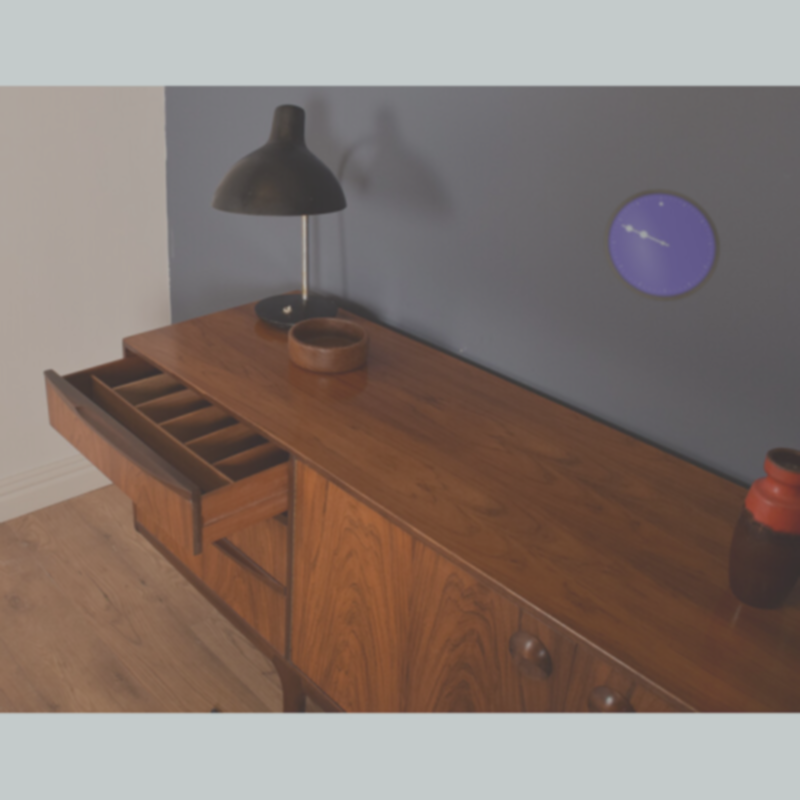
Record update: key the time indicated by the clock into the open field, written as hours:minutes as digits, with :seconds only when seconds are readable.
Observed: 9:49
